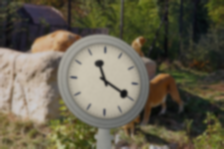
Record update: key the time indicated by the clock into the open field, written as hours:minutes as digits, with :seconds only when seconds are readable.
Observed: 11:20
